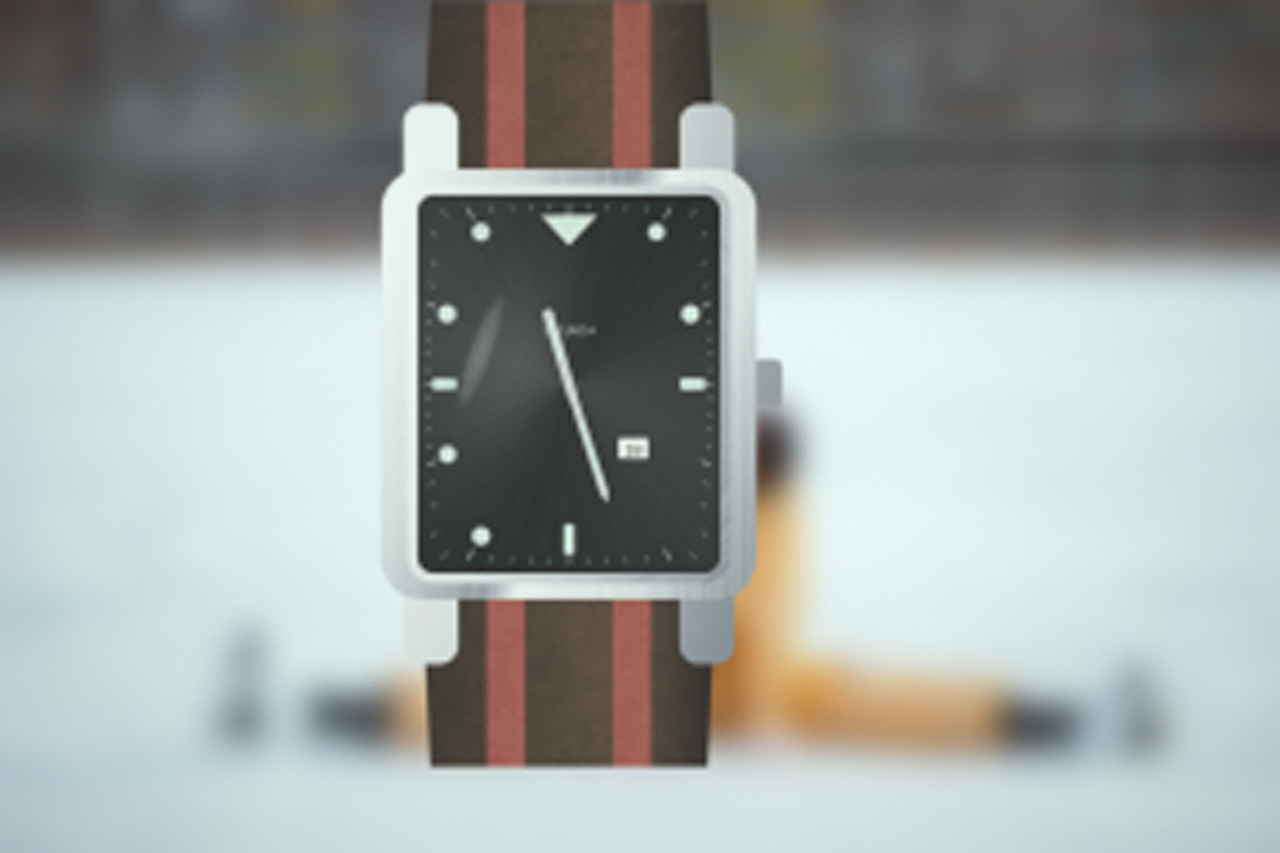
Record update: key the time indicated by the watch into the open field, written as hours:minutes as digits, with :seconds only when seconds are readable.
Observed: 11:27
